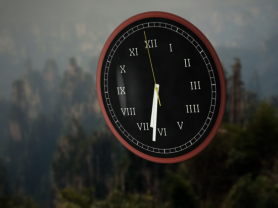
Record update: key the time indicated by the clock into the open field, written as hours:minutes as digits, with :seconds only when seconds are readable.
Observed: 6:31:59
